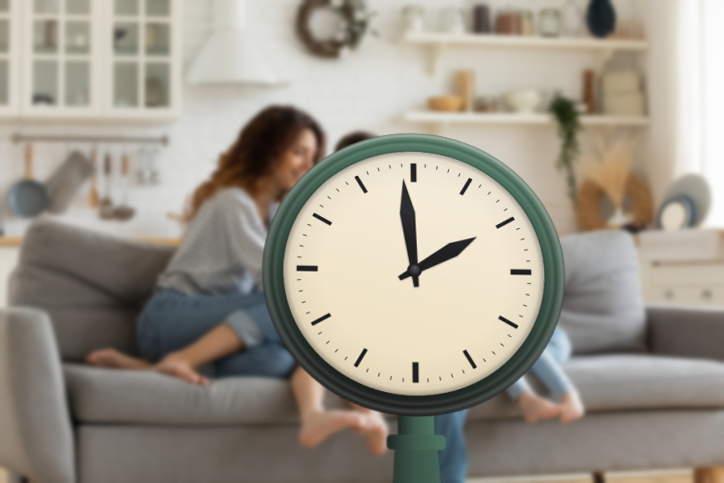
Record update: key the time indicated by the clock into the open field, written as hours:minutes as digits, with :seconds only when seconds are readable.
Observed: 1:59
